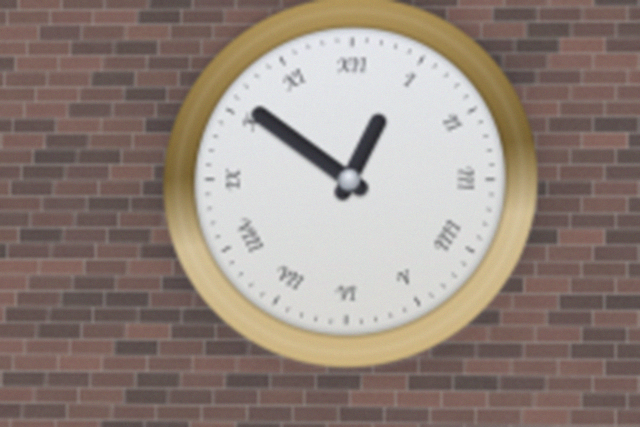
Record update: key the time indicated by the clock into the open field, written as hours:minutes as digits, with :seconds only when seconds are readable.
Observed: 12:51
